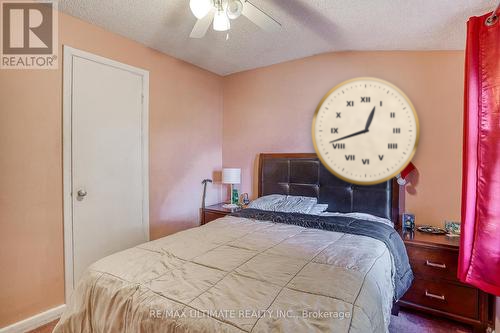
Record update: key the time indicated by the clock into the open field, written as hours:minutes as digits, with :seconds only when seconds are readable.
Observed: 12:42
